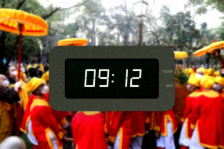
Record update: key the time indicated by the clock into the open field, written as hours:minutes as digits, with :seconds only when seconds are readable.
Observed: 9:12
